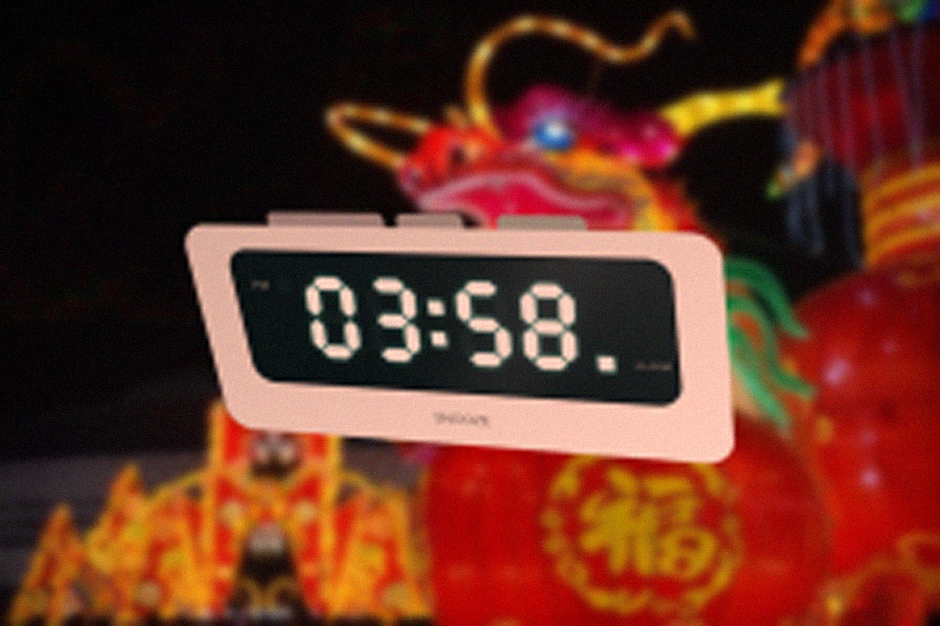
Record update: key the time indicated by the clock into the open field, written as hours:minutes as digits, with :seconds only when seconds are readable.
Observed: 3:58
